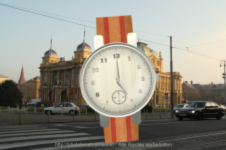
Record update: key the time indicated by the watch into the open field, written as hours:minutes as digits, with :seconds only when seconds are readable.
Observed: 5:00
